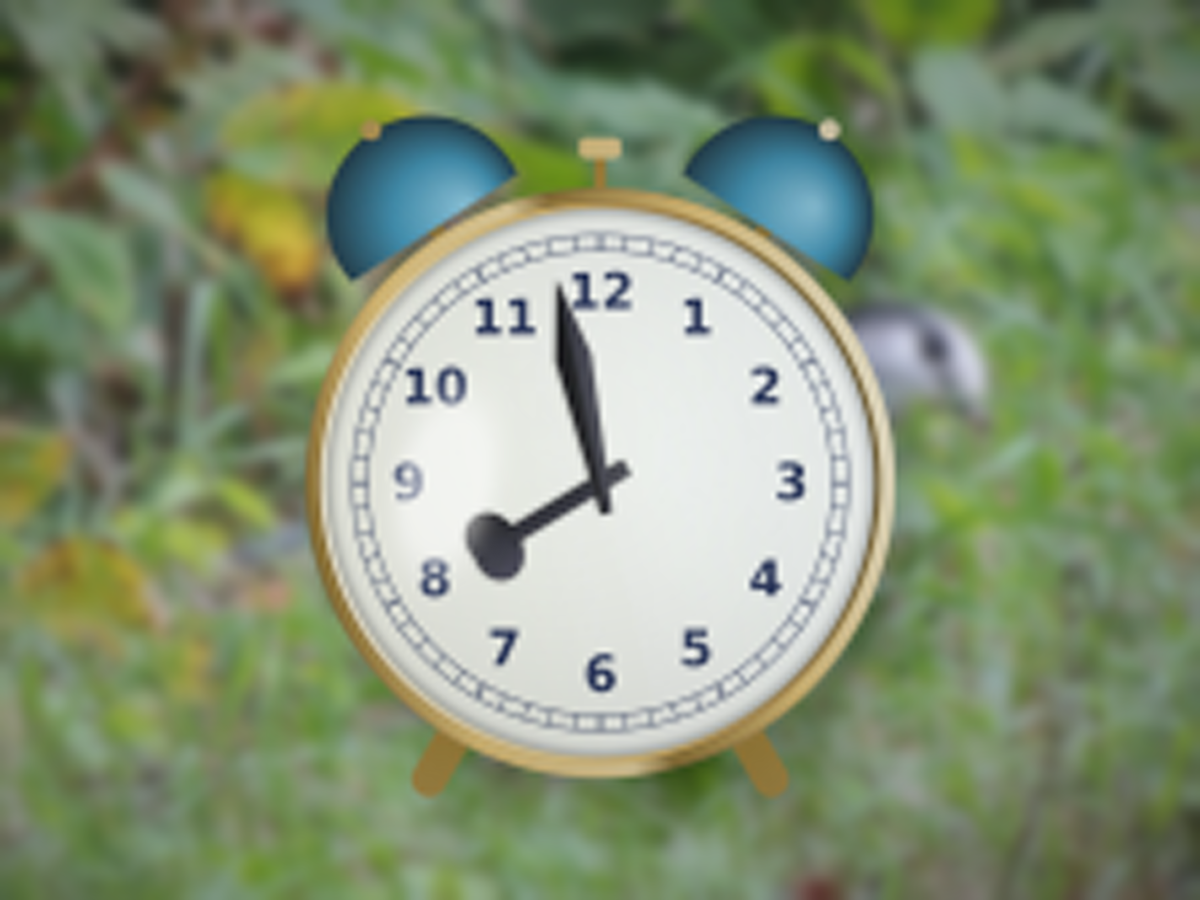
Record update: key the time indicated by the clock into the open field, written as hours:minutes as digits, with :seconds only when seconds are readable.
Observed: 7:58
